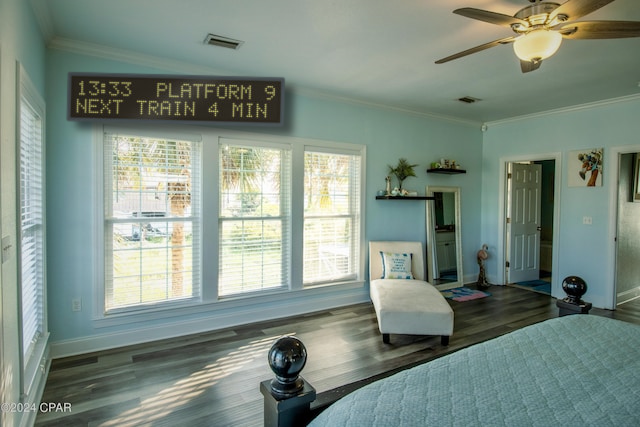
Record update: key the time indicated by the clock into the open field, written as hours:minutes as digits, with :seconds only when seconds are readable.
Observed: 13:33
